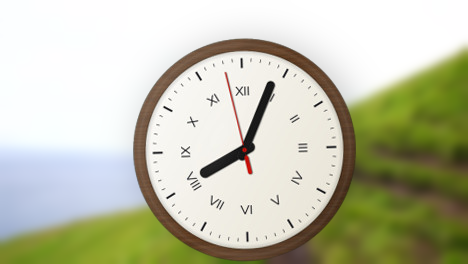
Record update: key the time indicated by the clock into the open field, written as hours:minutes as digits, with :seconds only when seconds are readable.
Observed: 8:03:58
